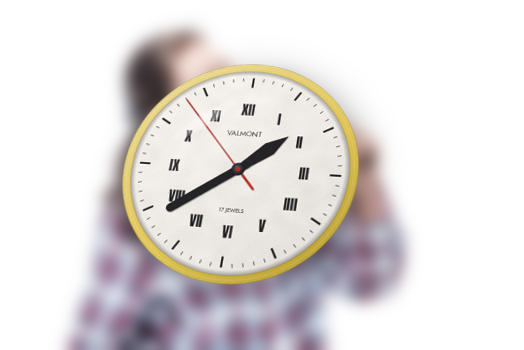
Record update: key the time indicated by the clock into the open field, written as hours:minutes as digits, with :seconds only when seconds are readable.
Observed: 1:38:53
